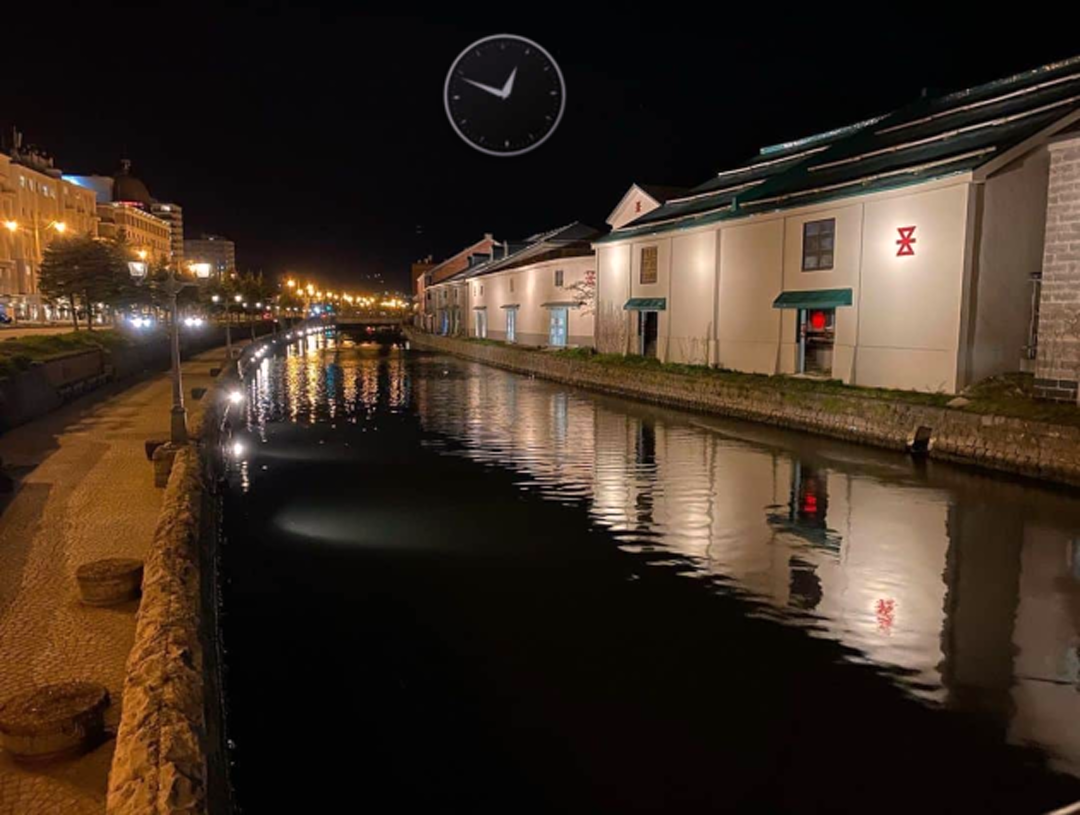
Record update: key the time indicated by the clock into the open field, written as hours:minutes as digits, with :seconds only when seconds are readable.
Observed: 12:49
